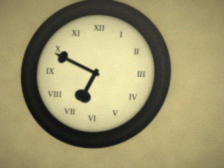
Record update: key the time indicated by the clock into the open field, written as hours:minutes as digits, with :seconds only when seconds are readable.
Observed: 6:49
